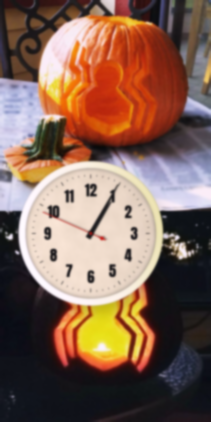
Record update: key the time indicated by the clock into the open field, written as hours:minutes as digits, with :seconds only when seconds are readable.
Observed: 1:04:49
